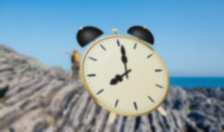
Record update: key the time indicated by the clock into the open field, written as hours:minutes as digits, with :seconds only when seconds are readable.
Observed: 8:01
